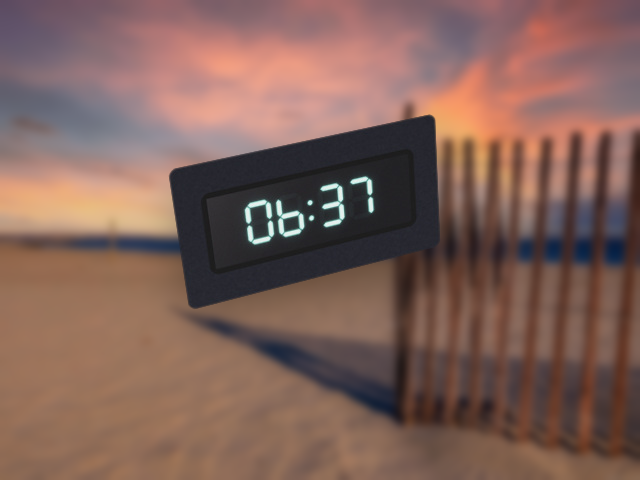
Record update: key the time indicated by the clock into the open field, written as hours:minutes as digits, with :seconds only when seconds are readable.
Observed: 6:37
